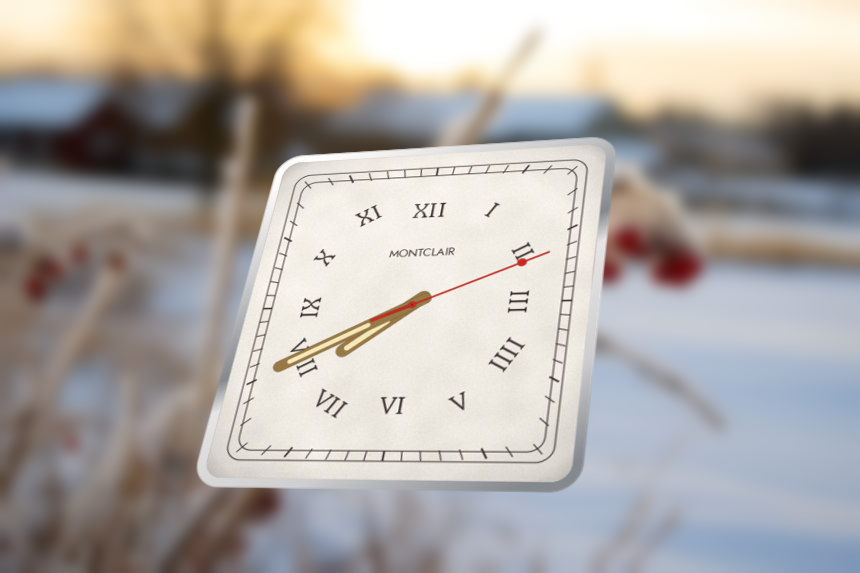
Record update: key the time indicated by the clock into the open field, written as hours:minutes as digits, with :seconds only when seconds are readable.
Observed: 7:40:11
